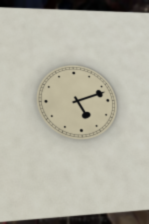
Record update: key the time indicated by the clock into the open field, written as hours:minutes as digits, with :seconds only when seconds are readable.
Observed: 5:12
